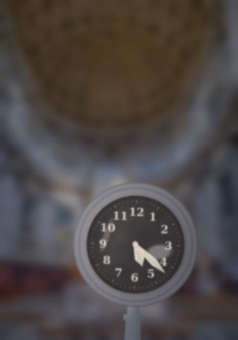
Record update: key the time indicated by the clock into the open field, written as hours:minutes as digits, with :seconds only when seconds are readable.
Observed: 5:22
